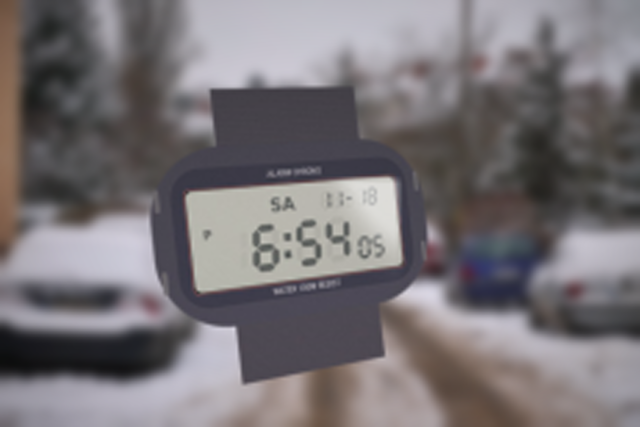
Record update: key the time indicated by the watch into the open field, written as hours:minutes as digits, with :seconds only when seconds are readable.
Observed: 6:54:05
